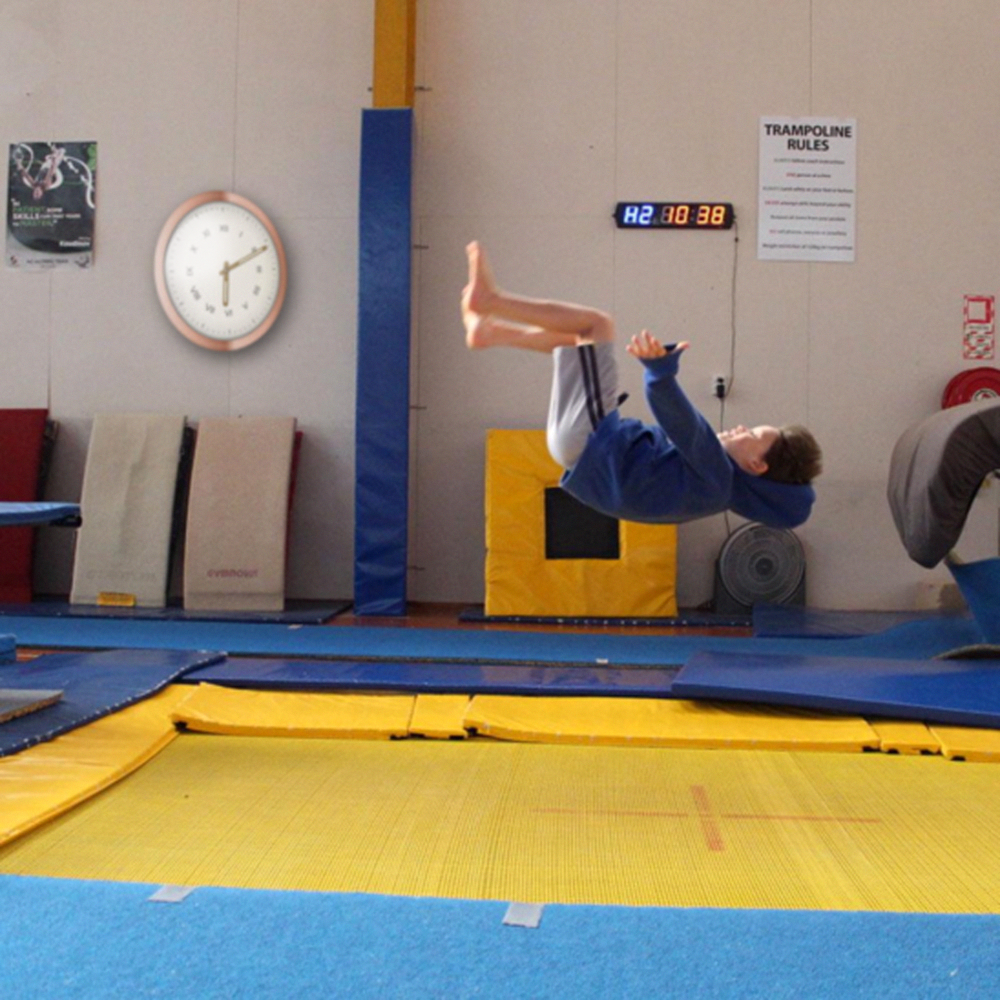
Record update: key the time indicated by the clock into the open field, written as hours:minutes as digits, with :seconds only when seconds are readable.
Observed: 6:11
